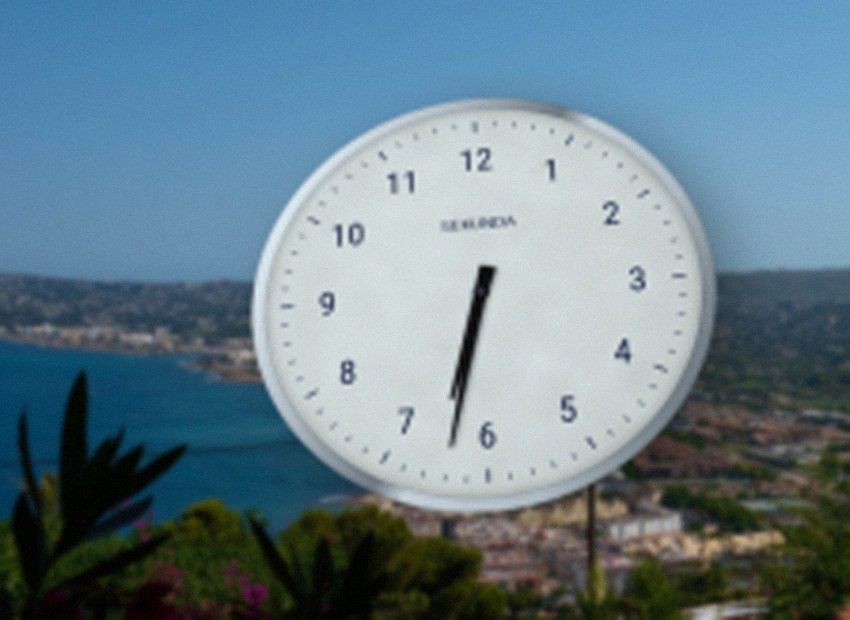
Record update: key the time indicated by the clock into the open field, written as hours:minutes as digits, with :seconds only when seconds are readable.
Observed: 6:32
